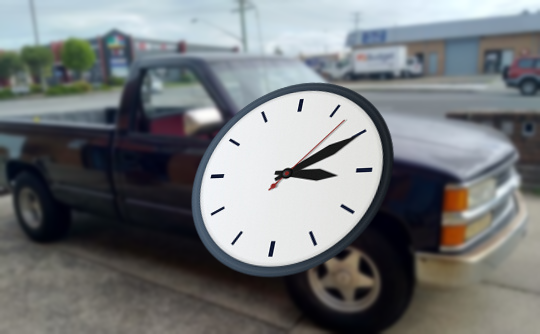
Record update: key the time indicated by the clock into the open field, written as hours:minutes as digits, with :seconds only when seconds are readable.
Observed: 3:10:07
